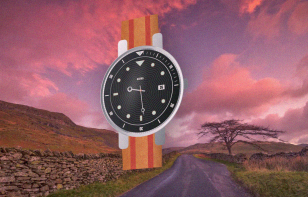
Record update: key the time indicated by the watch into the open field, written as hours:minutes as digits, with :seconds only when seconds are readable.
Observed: 9:29
